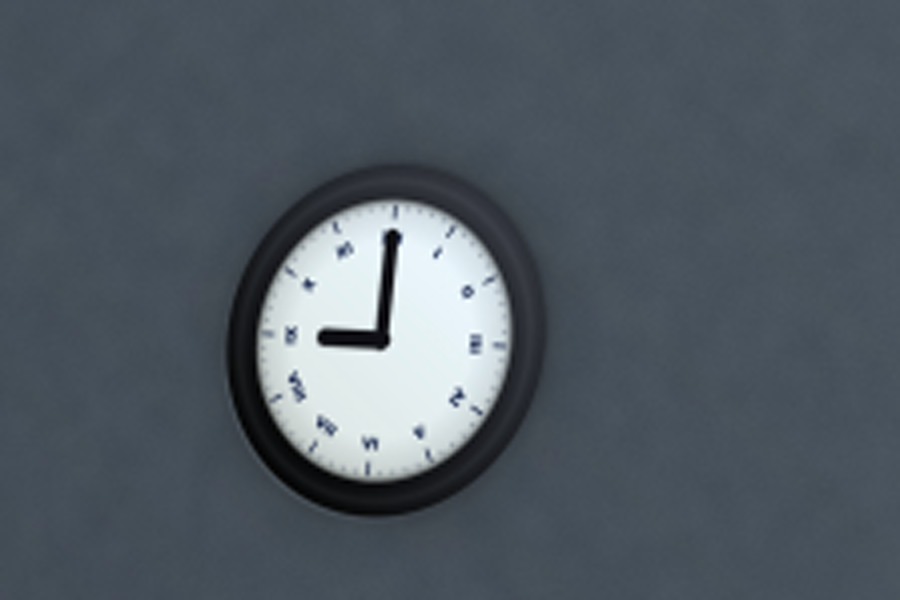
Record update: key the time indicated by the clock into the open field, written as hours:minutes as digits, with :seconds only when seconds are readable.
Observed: 9:00
